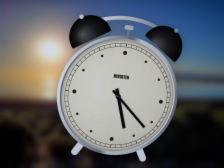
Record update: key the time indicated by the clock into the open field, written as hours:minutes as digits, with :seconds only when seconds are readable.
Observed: 5:22
